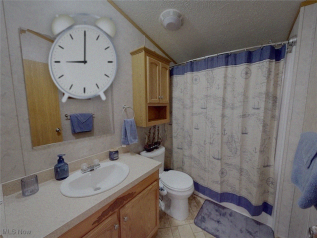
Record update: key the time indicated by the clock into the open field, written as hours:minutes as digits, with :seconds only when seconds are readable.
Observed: 9:00
